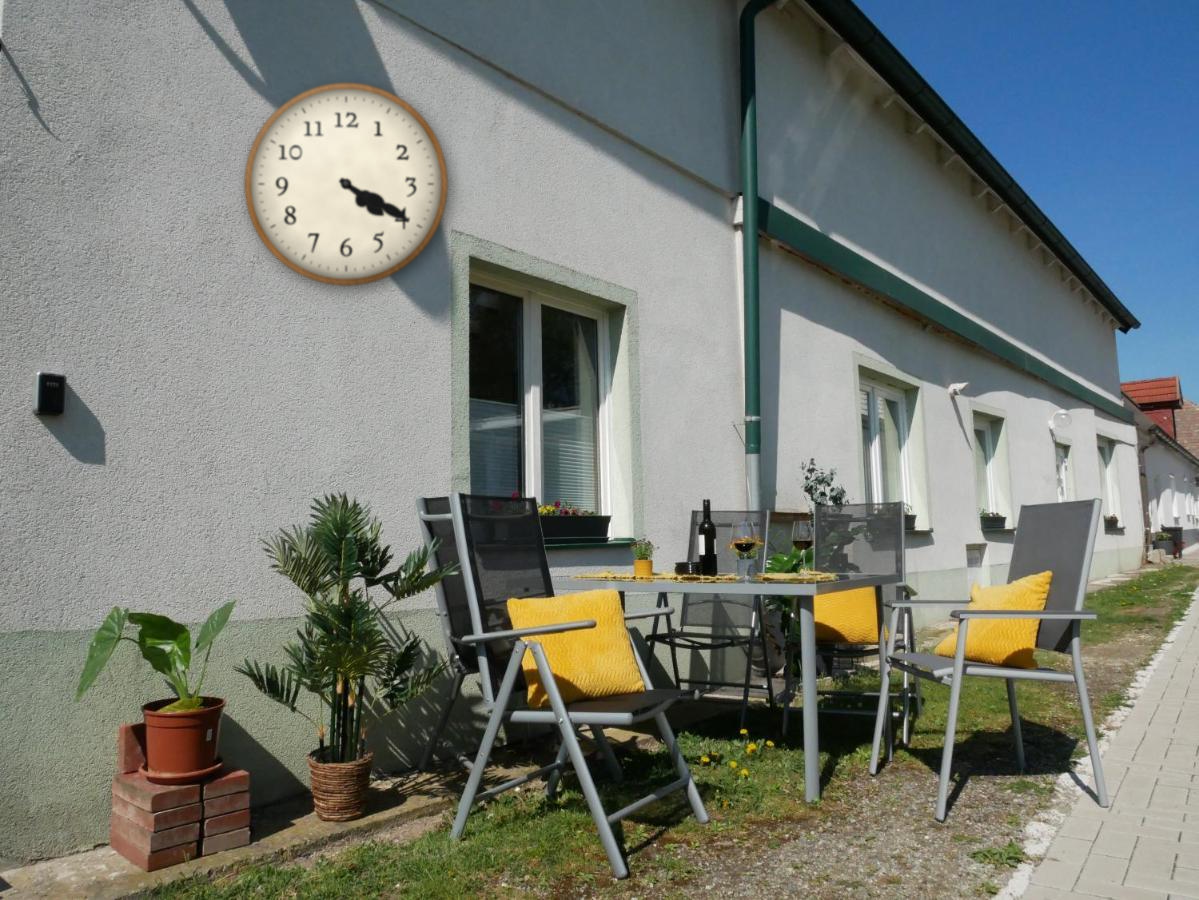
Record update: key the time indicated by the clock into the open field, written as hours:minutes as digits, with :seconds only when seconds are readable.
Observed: 4:20
